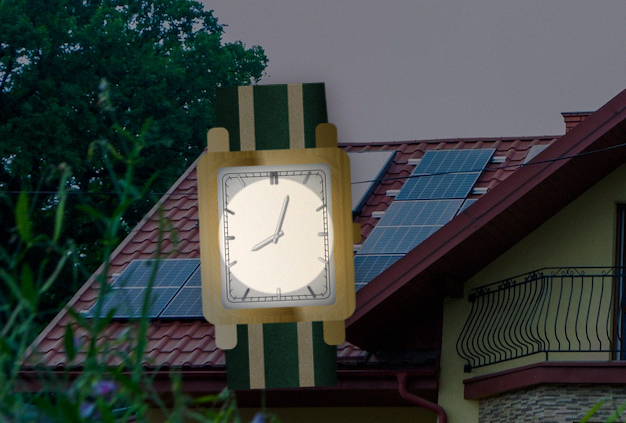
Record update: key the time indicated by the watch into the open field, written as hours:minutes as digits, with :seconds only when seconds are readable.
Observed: 8:03
